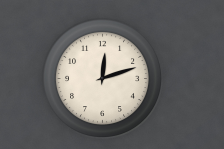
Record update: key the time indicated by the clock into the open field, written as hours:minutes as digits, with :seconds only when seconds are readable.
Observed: 12:12
